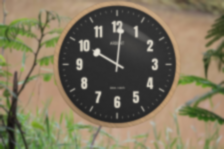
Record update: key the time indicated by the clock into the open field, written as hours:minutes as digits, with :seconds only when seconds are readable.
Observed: 10:01
